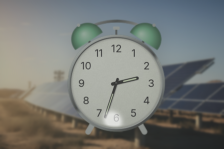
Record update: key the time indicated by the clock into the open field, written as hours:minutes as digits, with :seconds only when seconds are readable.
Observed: 2:33
